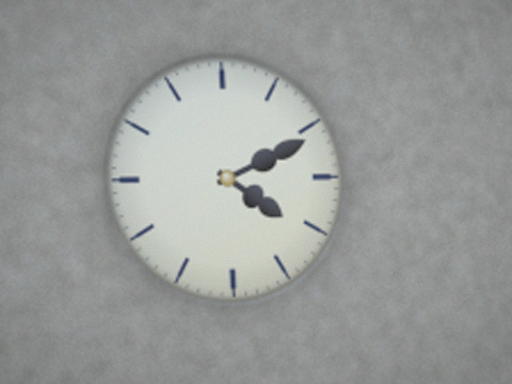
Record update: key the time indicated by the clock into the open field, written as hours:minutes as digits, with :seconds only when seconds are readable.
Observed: 4:11
